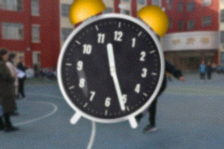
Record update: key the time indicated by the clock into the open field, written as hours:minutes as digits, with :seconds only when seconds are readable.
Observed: 11:26
